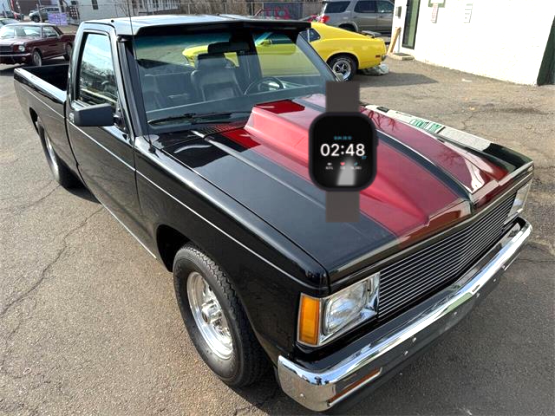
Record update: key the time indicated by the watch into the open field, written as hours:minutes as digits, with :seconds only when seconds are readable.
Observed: 2:48
